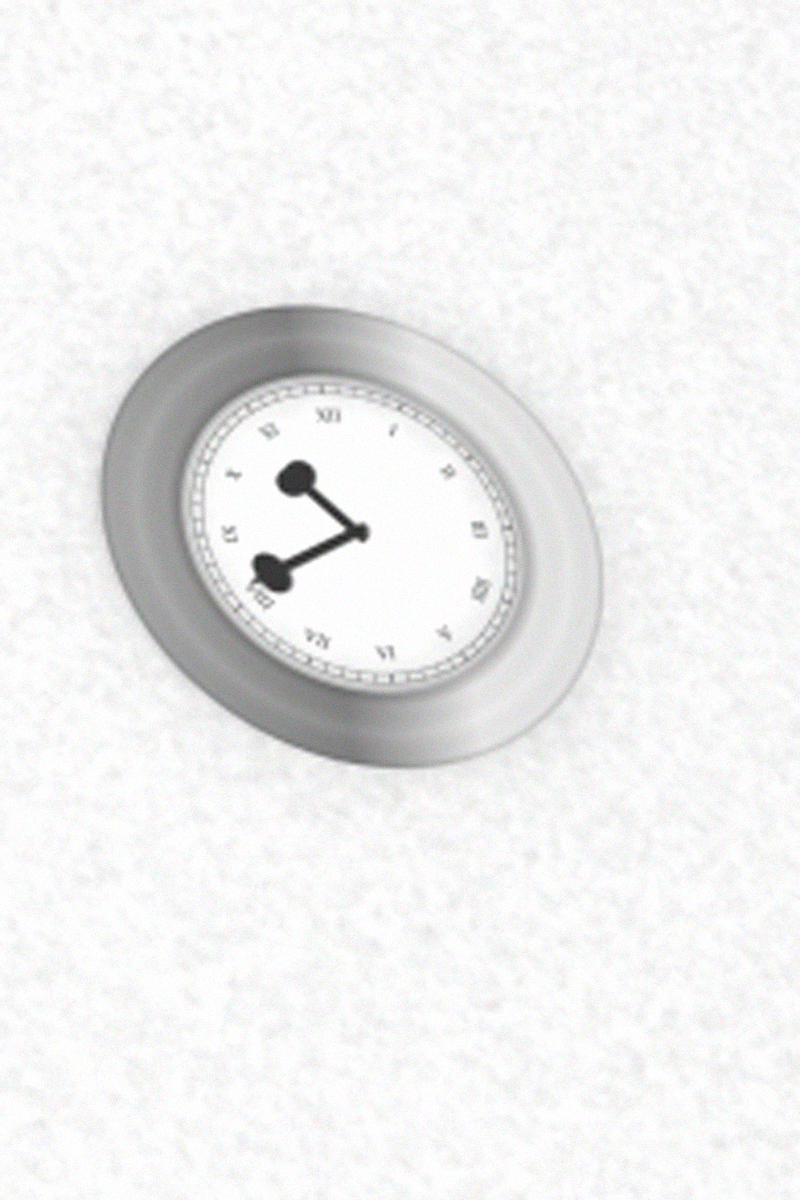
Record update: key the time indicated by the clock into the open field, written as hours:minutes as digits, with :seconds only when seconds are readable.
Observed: 10:41
